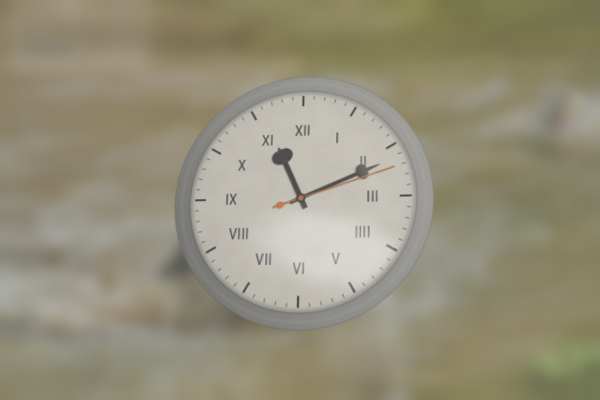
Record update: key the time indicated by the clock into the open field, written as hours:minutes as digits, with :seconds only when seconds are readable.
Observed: 11:11:12
